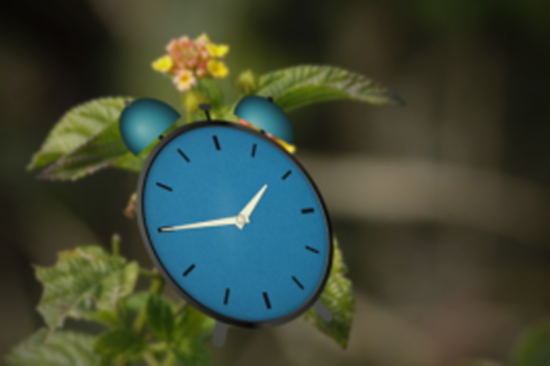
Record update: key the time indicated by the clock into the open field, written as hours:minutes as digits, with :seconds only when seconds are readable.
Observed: 1:45
